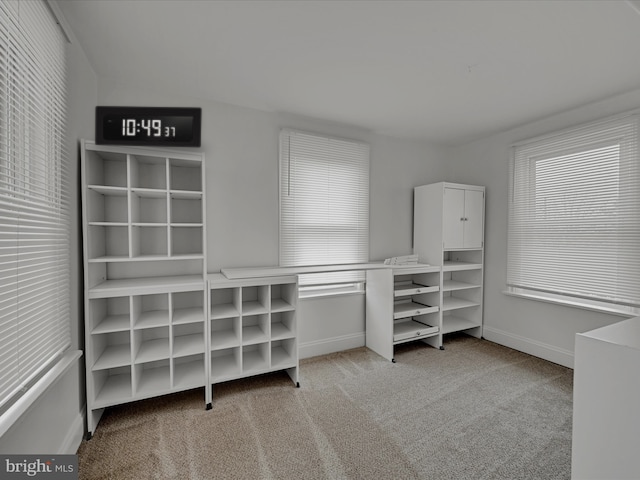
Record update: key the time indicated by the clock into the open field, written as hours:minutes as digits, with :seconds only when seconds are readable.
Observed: 10:49:37
